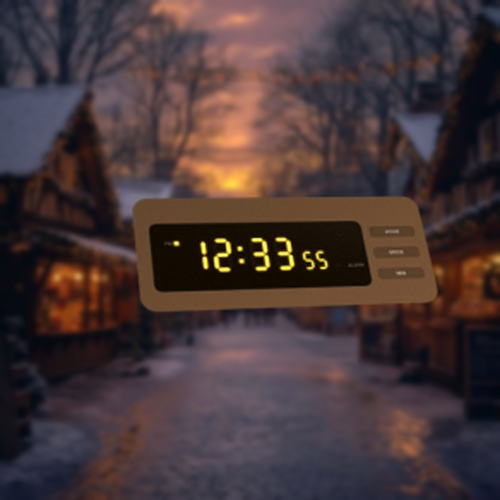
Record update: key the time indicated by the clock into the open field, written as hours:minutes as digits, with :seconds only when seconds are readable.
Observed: 12:33:55
